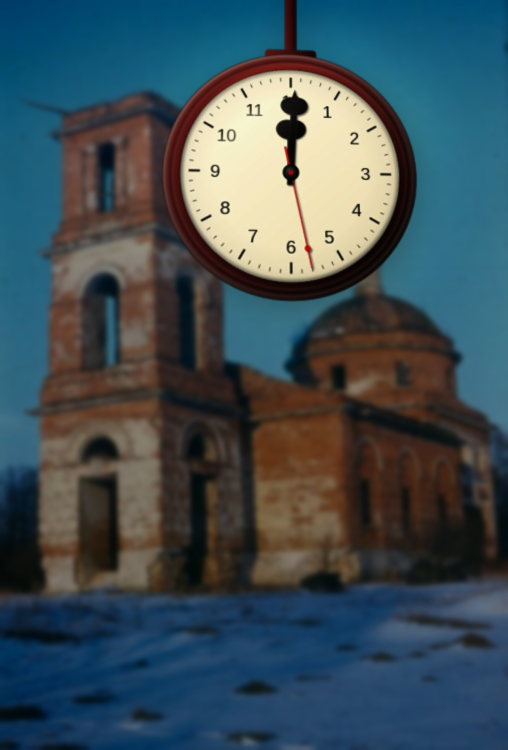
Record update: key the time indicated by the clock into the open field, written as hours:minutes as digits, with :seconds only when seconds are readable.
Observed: 12:00:28
